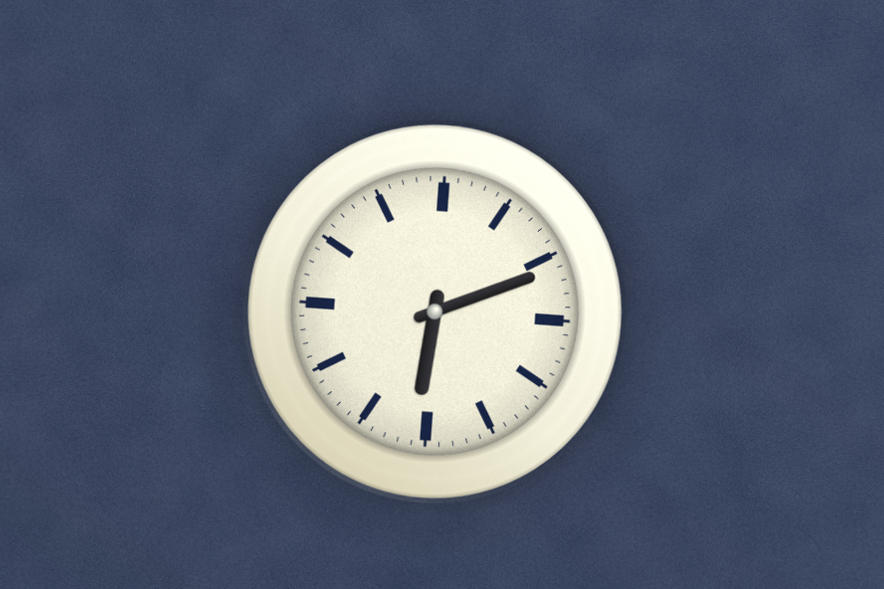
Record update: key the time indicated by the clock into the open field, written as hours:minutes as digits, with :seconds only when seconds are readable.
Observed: 6:11
